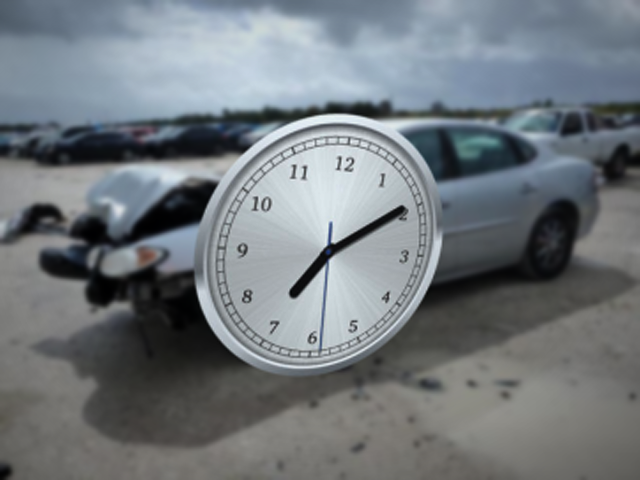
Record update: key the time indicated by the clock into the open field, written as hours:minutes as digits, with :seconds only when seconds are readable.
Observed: 7:09:29
